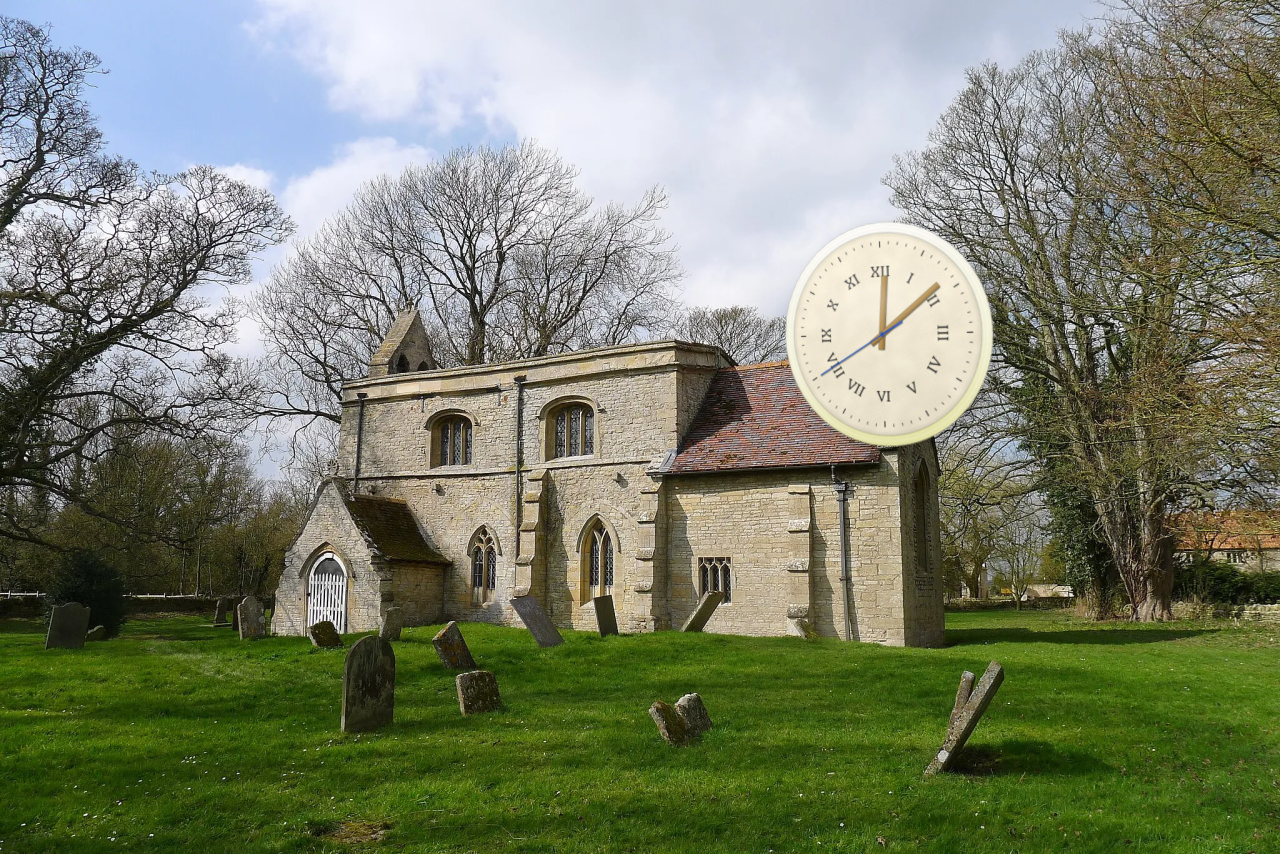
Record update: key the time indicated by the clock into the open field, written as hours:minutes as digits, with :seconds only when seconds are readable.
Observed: 12:08:40
